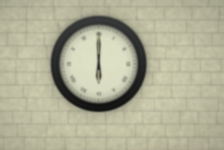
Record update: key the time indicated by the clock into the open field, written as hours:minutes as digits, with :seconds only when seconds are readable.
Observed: 6:00
